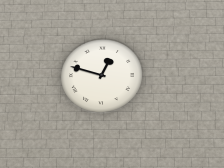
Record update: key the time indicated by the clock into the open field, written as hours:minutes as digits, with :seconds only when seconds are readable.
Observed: 12:48
